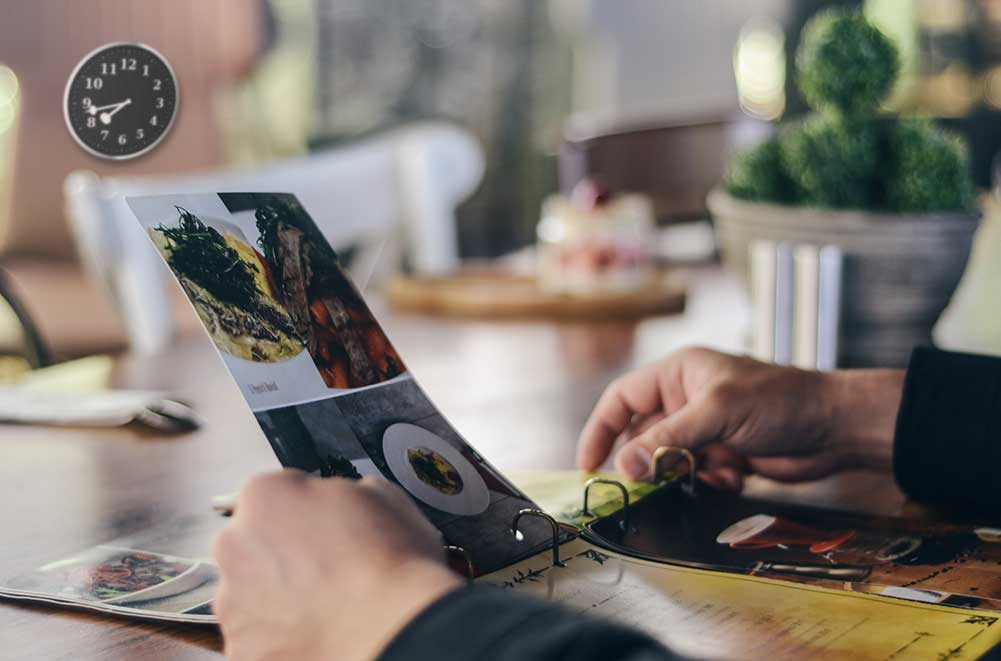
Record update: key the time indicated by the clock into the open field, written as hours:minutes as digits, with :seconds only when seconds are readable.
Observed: 7:43
